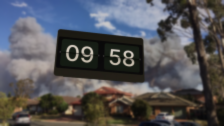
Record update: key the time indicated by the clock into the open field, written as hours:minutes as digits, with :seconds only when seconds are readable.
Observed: 9:58
